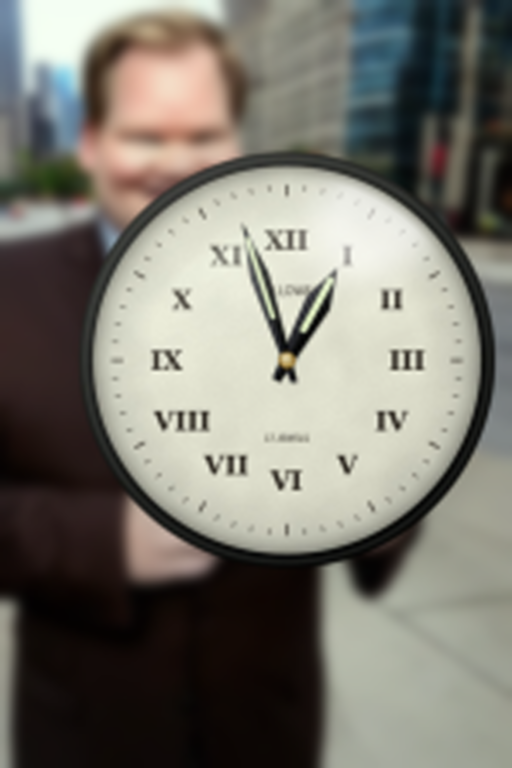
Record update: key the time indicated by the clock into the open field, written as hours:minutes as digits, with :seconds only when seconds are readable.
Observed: 12:57
